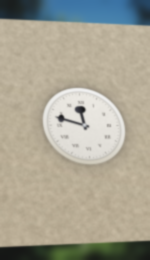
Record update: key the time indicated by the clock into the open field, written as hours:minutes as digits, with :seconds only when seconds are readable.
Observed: 11:48
